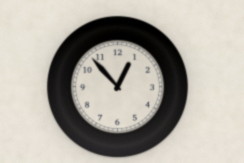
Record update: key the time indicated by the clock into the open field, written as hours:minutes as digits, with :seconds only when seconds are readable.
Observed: 12:53
